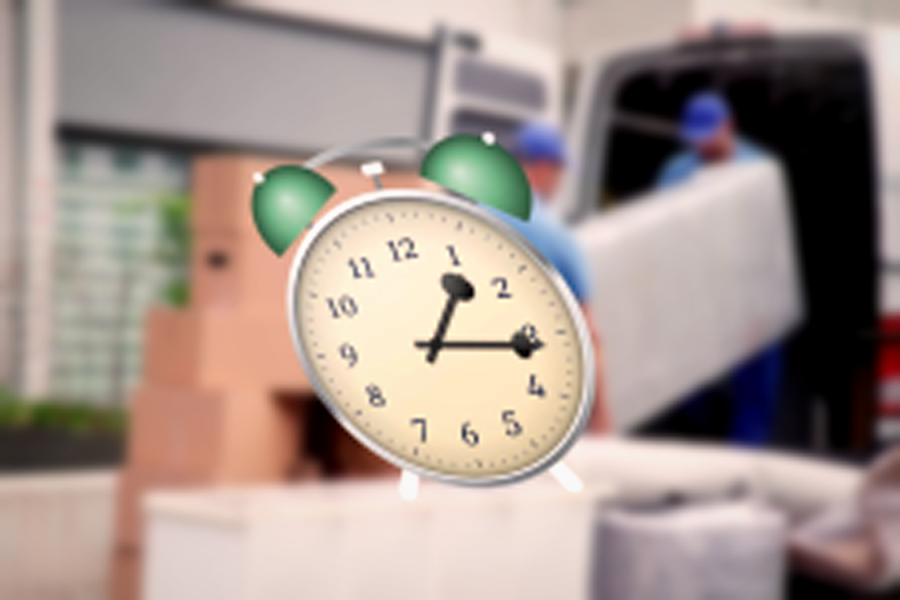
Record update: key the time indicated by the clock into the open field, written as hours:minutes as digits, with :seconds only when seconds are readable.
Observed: 1:16
